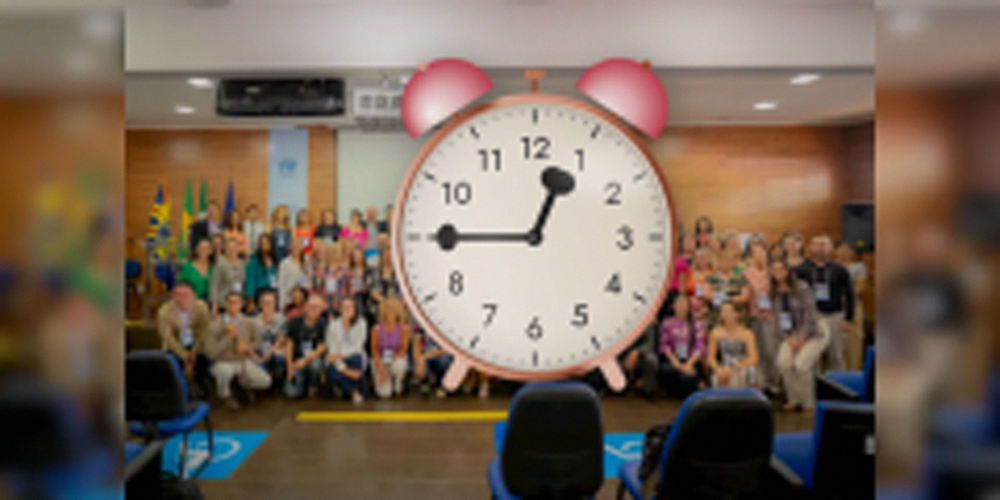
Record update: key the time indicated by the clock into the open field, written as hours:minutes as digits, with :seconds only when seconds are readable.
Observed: 12:45
